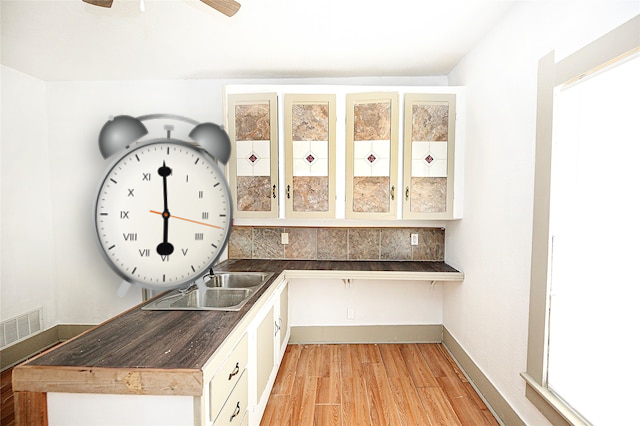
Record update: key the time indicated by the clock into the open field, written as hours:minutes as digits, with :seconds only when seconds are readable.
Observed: 5:59:17
